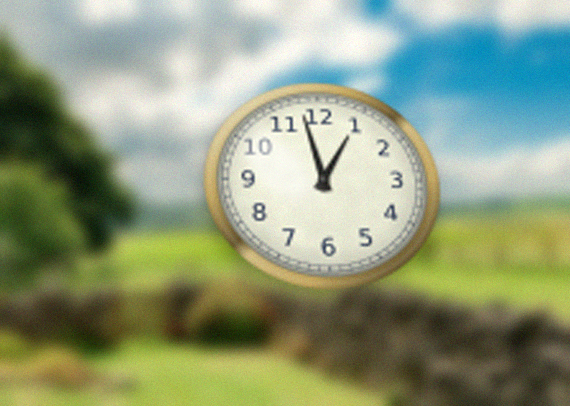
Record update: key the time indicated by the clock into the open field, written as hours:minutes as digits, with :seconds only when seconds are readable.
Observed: 12:58
